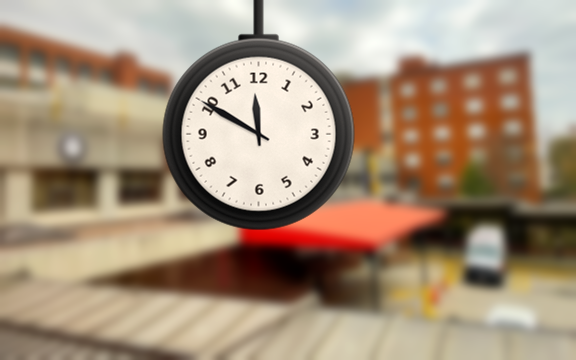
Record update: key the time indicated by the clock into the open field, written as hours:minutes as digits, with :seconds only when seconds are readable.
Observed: 11:50
